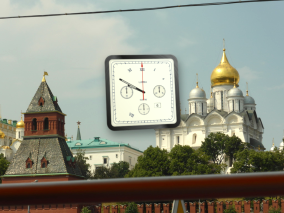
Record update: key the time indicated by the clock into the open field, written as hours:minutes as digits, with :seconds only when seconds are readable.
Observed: 9:50
